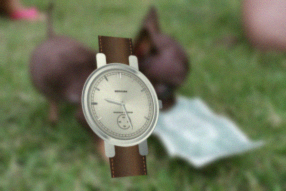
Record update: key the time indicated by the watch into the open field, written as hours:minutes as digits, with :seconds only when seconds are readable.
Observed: 9:27
